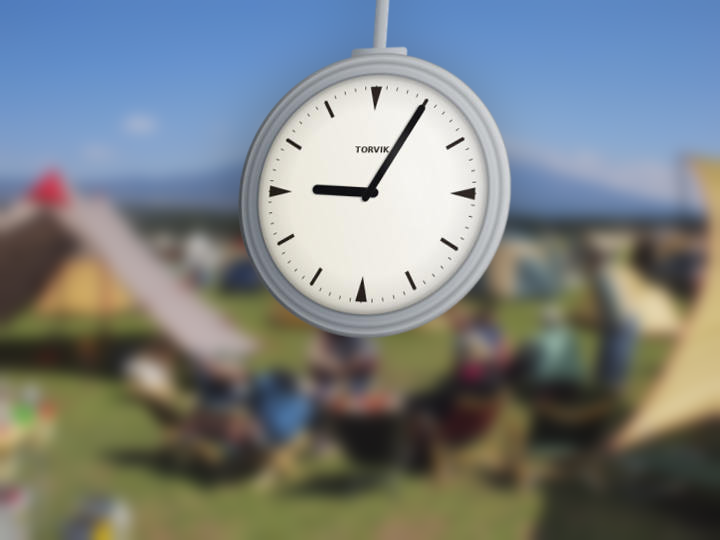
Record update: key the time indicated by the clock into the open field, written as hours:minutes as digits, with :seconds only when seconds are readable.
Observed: 9:05
